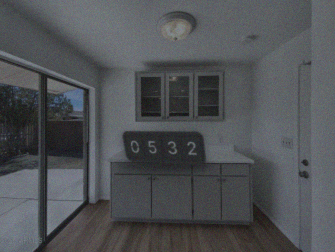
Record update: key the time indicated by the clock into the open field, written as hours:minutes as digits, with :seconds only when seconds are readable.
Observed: 5:32
